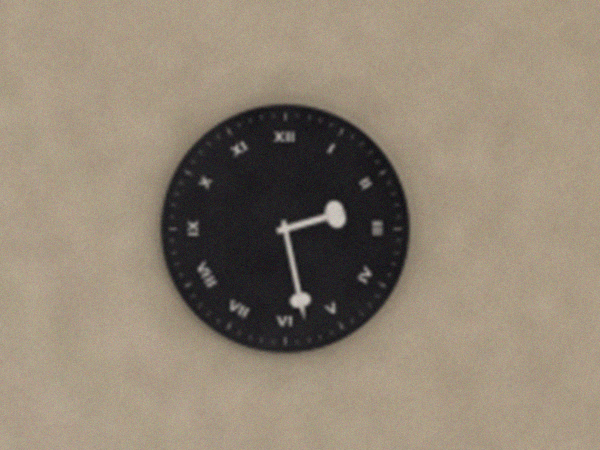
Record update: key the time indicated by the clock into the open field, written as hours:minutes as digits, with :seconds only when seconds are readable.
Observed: 2:28
